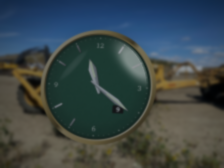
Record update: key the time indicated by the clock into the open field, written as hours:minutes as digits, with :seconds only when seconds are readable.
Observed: 11:21
